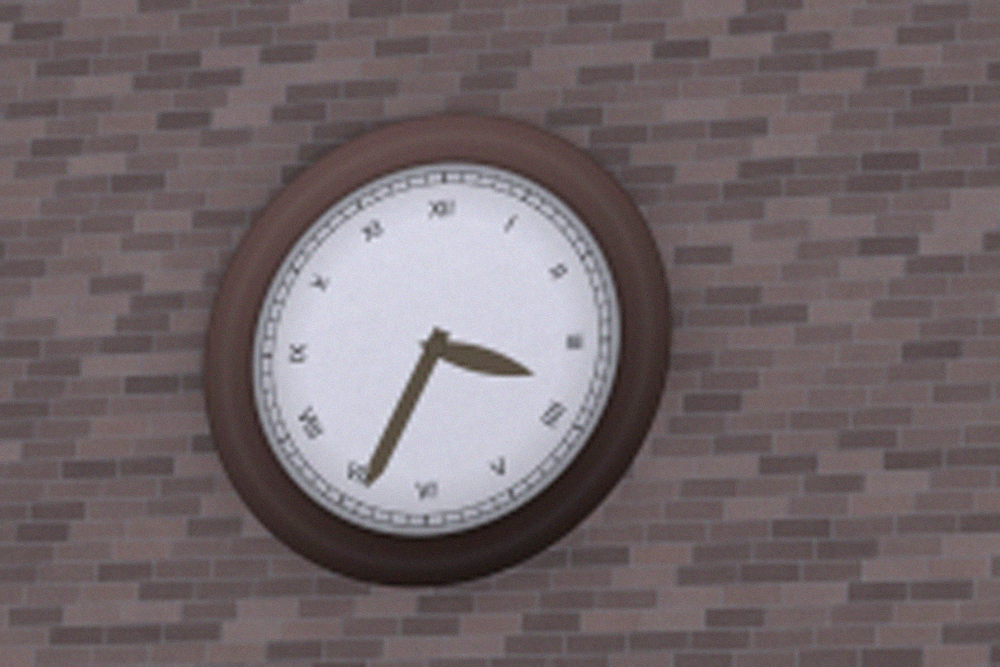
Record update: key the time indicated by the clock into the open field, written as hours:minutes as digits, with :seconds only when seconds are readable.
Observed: 3:34
